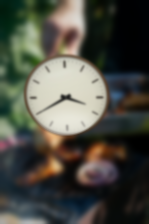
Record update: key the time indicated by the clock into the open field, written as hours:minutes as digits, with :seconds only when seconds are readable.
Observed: 3:40
